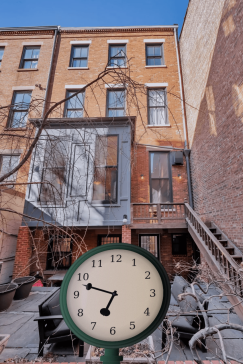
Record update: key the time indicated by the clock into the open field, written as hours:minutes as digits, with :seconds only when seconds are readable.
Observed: 6:48
